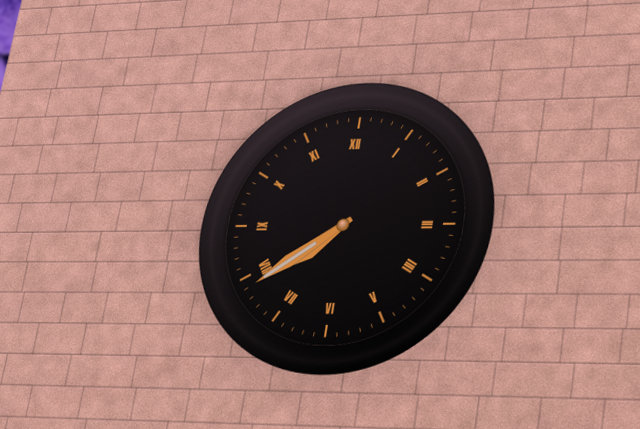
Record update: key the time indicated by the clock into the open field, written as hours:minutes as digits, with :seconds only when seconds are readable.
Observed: 7:39
